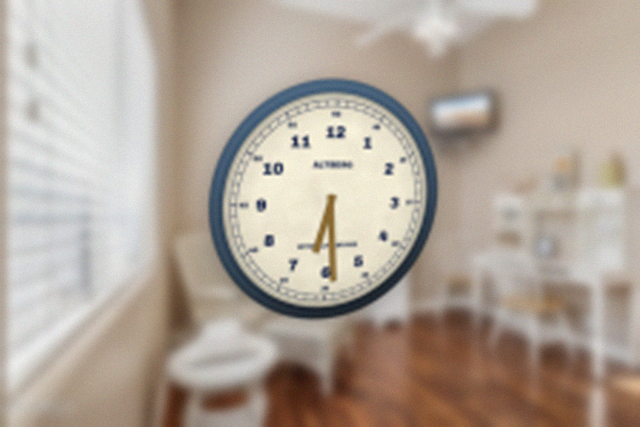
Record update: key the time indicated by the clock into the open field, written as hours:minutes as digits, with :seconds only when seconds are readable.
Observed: 6:29
